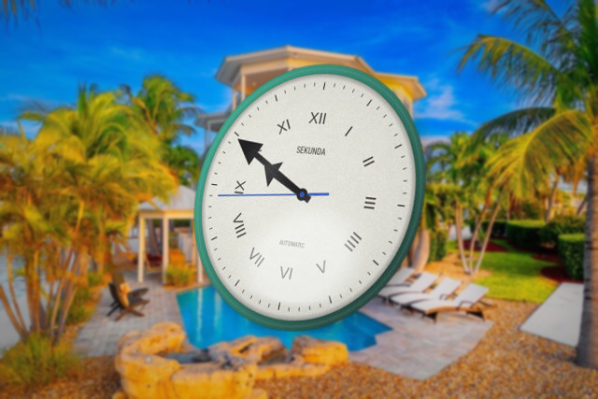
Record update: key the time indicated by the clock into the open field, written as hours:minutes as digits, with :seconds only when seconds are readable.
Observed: 9:49:44
